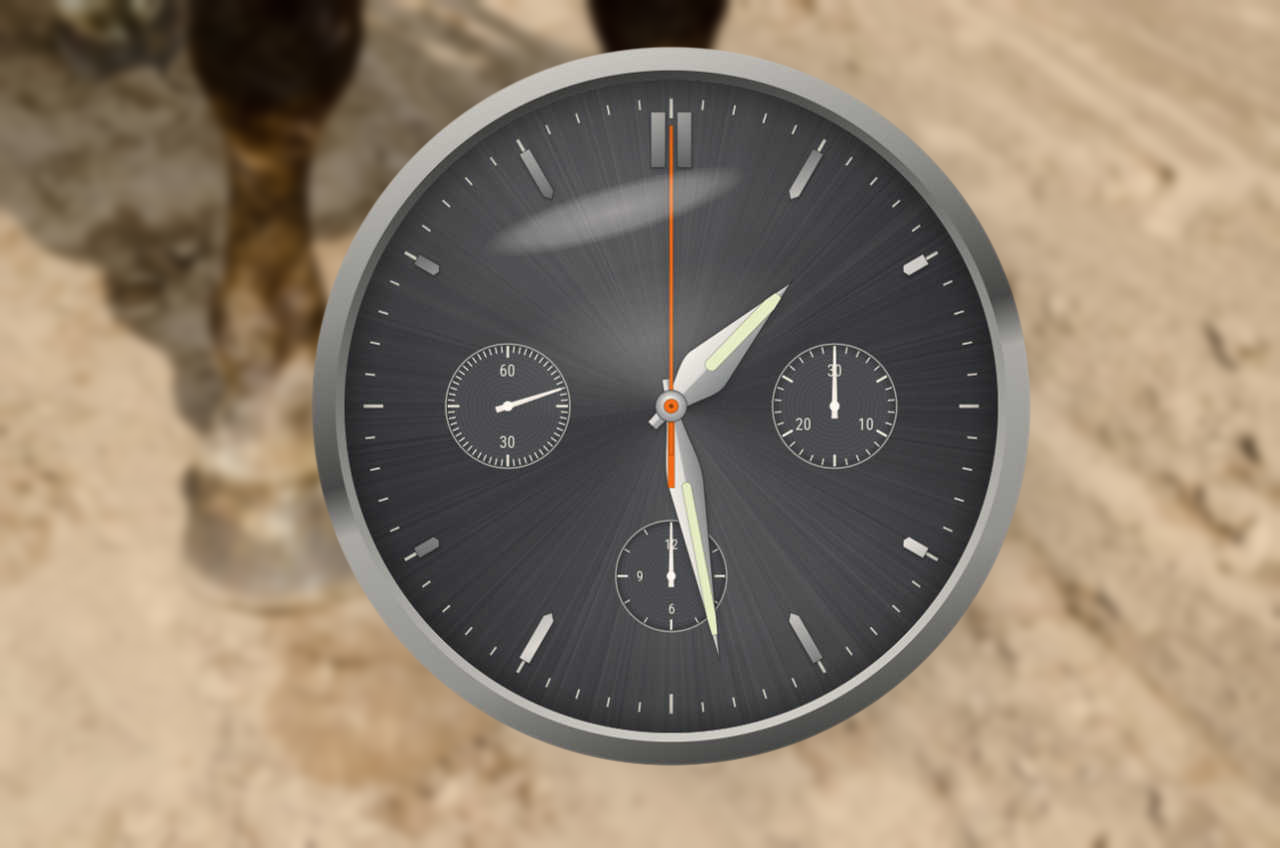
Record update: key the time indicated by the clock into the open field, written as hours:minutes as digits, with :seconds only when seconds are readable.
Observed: 1:28:12
